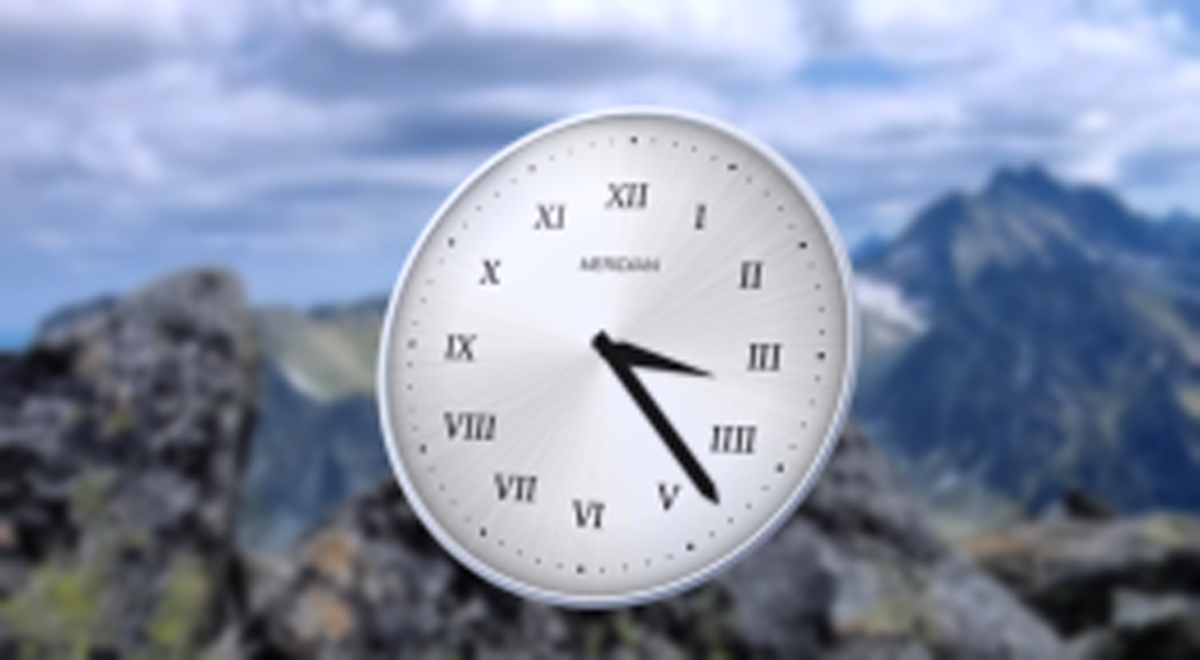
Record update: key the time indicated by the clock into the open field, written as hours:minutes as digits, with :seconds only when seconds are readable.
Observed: 3:23
